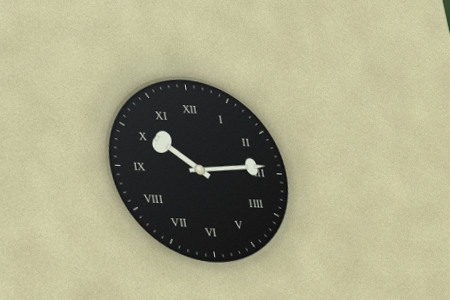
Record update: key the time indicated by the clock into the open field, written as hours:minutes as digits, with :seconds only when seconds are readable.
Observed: 10:14
